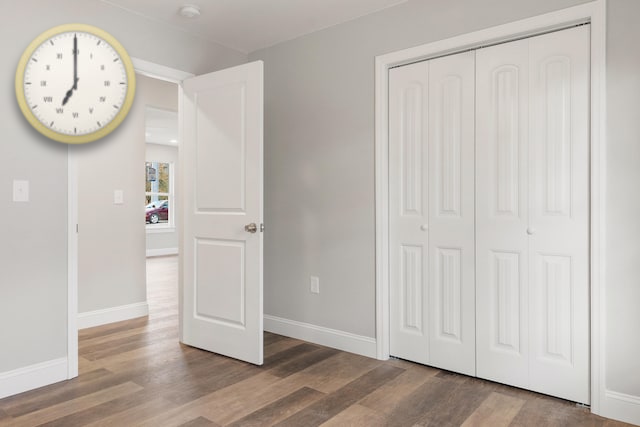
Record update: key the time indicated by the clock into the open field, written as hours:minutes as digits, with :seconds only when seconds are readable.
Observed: 7:00
